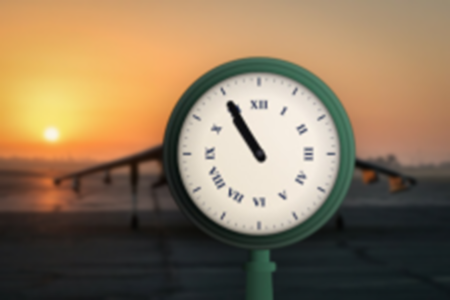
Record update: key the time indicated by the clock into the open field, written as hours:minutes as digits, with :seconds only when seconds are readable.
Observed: 10:55
